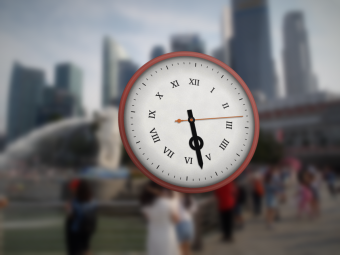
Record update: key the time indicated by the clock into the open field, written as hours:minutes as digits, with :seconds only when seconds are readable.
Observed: 5:27:13
